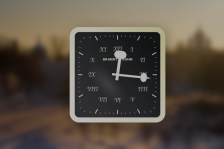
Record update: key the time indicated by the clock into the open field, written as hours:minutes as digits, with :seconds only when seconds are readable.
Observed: 12:16
